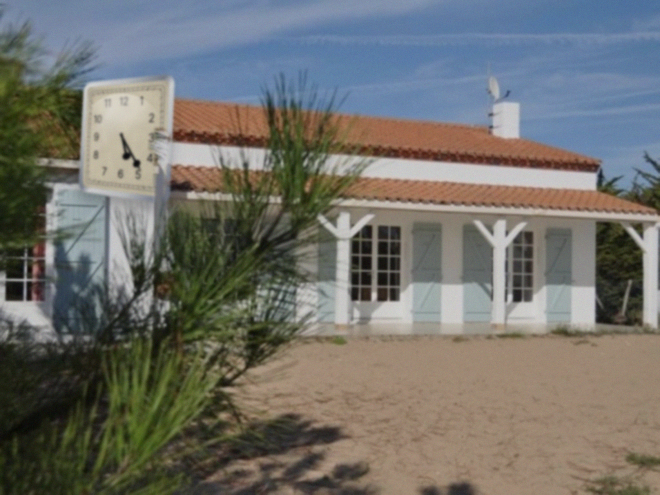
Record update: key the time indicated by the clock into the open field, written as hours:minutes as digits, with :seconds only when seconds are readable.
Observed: 5:24
